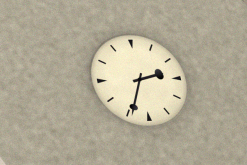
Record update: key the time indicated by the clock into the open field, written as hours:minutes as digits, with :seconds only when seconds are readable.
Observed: 2:34
